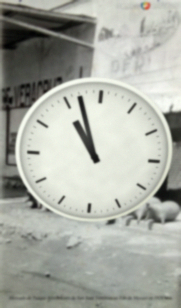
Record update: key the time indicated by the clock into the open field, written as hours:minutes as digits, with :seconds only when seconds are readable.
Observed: 10:57
